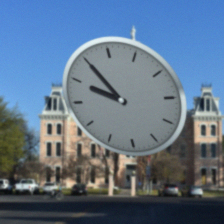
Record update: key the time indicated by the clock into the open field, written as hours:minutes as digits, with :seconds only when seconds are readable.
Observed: 9:55
